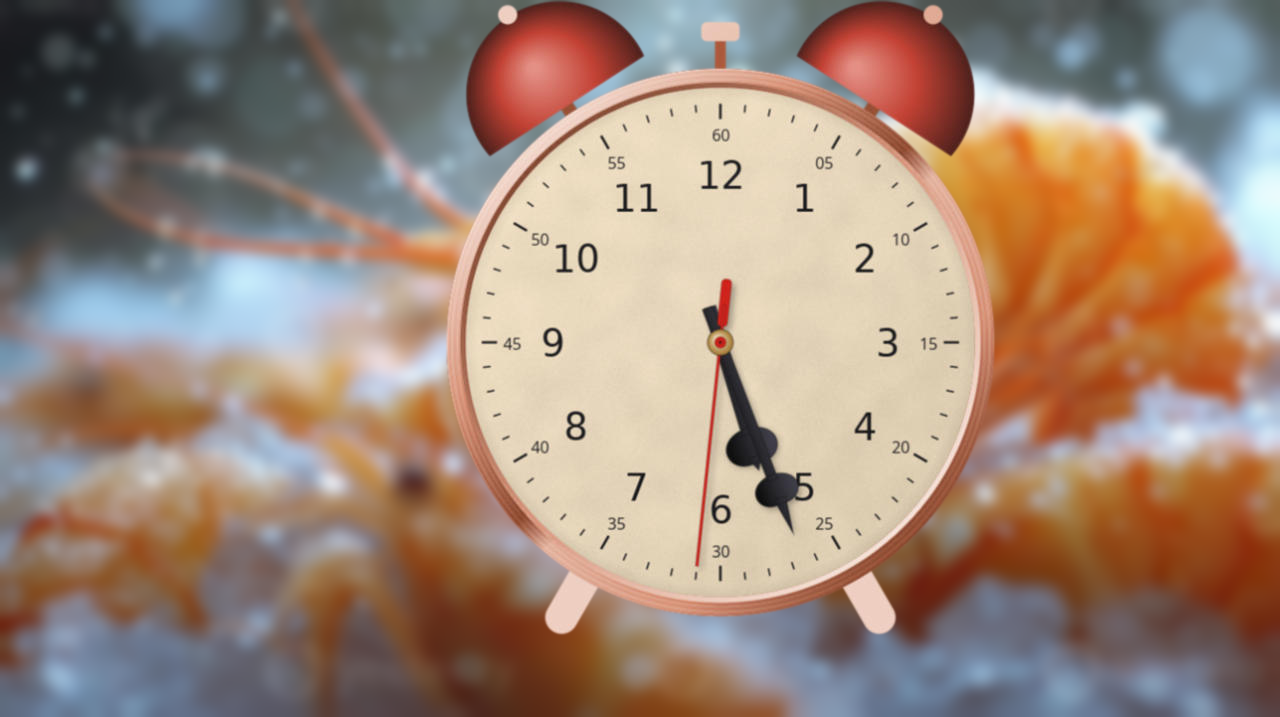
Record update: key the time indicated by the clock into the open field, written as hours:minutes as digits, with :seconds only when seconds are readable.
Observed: 5:26:31
